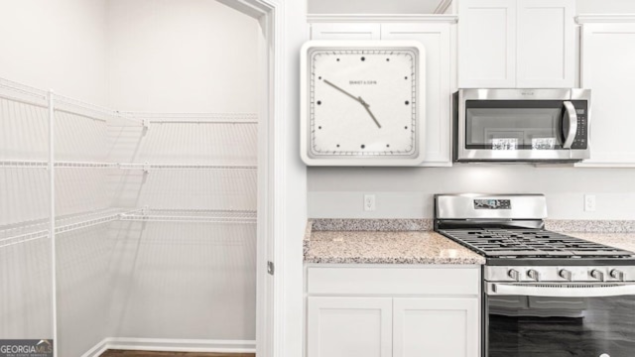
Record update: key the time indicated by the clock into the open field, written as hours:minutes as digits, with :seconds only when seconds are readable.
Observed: 4:50
